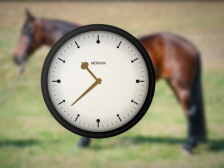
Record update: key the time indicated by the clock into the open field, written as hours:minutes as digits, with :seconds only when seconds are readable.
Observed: 10:38
